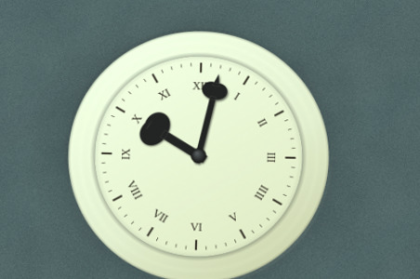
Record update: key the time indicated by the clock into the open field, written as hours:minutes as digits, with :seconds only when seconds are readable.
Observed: 10:02
